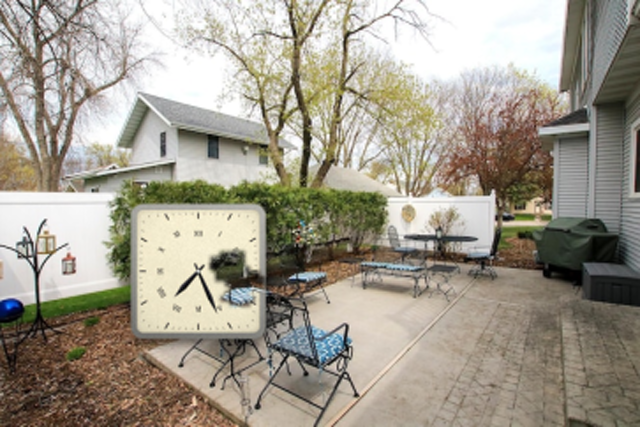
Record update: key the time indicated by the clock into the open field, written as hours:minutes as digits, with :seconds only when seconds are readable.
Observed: 7:26
